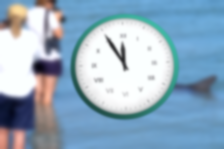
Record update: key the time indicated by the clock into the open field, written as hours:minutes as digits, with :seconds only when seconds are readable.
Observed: 11:55
